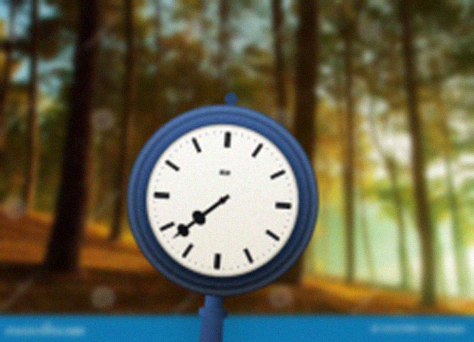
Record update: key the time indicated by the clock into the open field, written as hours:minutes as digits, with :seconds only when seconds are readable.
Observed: 7:38
